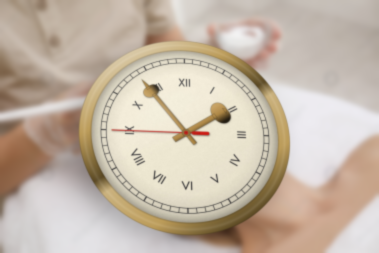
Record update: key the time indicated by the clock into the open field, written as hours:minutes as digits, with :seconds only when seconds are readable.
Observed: 1:53:45
